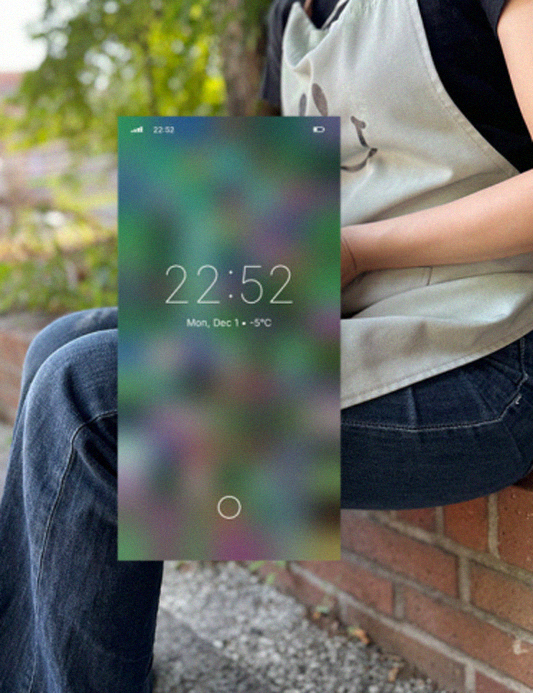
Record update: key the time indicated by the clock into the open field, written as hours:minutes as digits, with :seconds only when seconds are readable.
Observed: 22:52
